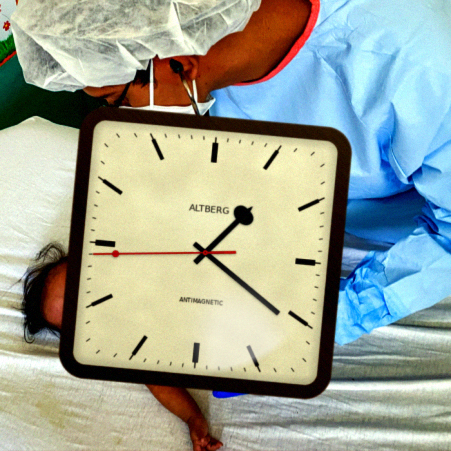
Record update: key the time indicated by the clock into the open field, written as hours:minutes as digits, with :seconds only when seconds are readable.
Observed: 1:20:44
